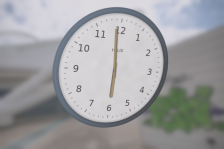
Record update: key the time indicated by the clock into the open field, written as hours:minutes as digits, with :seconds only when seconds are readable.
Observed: 5:59
